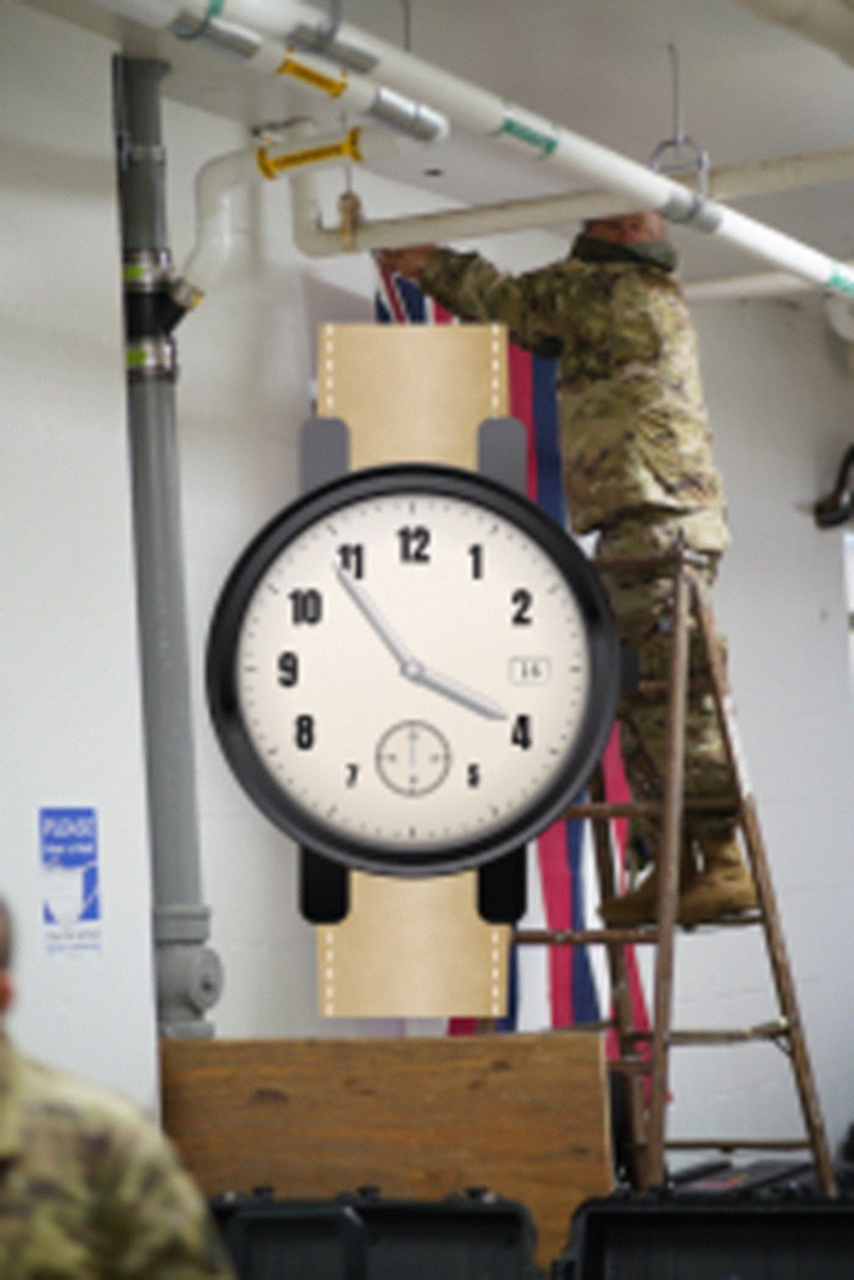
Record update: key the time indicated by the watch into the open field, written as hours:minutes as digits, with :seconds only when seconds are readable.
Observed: 3:54
